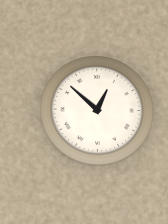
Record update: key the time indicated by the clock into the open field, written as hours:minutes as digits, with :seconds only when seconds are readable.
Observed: 12:52
